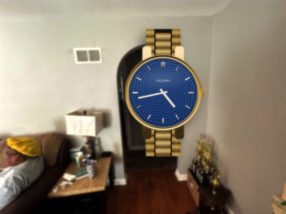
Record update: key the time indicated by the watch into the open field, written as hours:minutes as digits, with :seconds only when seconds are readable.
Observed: 4:43
